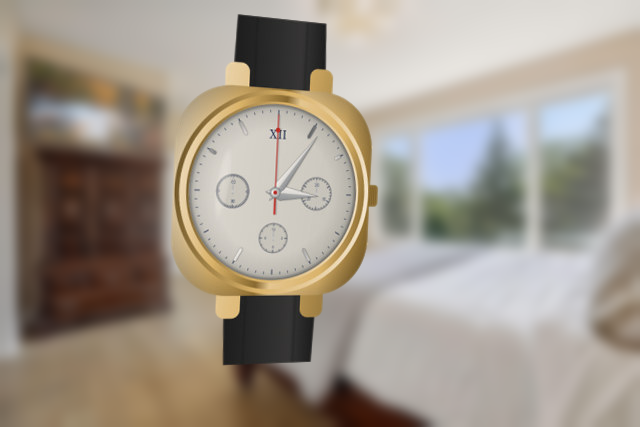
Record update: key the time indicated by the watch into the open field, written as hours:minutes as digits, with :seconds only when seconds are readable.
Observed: 3:06
